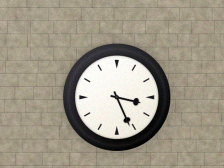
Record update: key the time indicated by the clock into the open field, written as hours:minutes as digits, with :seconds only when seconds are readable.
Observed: 3:26
